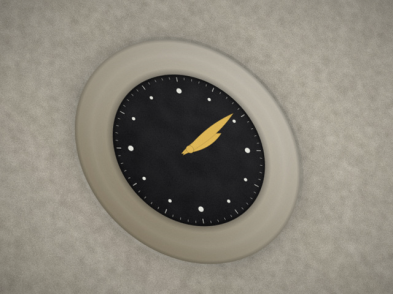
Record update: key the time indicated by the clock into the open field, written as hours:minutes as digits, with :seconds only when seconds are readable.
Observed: 2:09
